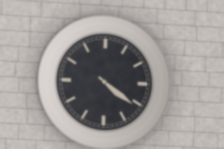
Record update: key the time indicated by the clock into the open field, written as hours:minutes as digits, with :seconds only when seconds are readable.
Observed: 4:21
